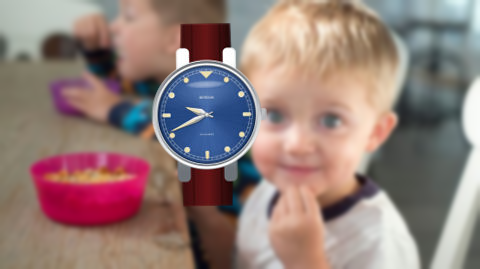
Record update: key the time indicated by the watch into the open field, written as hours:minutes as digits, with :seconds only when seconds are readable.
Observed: 9:41
